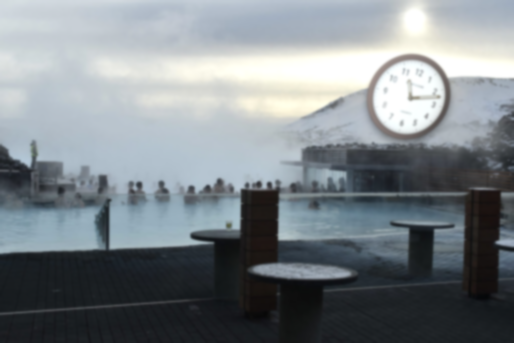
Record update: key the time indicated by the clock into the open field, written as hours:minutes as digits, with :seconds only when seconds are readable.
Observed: 11:12
